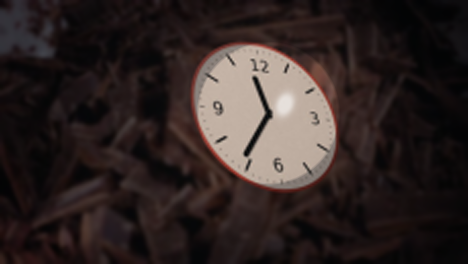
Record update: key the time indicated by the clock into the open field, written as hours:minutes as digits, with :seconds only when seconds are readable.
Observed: 11:36
